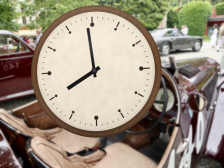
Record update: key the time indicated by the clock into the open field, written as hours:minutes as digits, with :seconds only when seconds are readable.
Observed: 7:59
